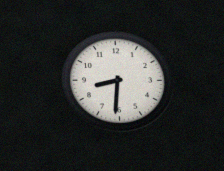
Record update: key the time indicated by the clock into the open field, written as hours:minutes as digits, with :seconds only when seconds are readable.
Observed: 8:31
